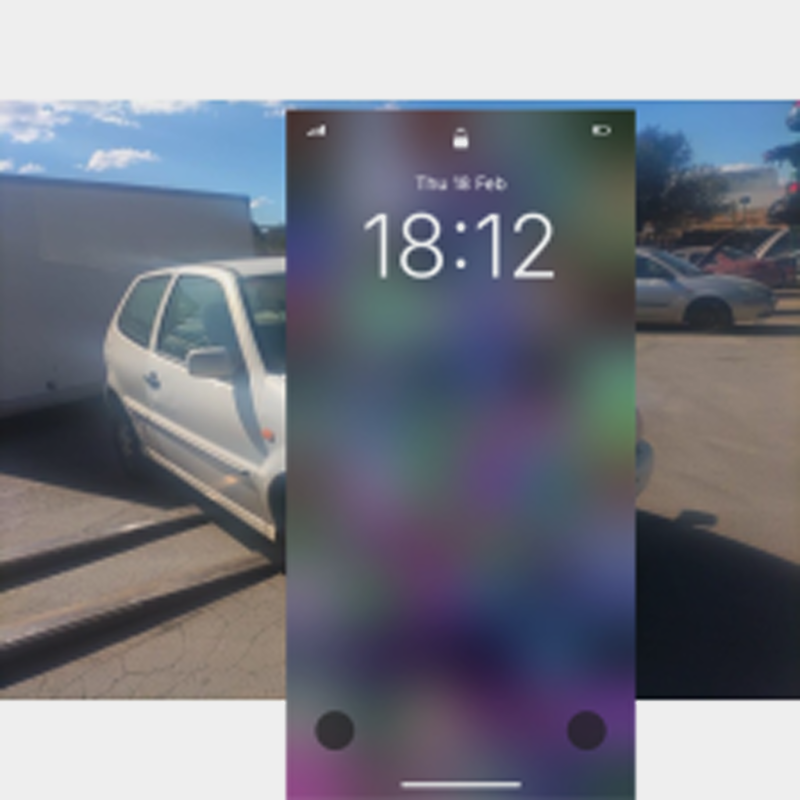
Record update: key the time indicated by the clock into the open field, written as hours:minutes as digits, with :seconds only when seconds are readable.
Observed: 18:12
